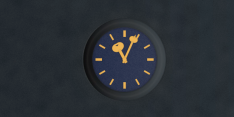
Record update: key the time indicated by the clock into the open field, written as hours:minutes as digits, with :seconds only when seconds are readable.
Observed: 11:04
